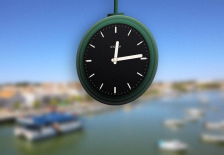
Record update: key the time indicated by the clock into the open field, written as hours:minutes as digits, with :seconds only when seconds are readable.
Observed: 12:14
